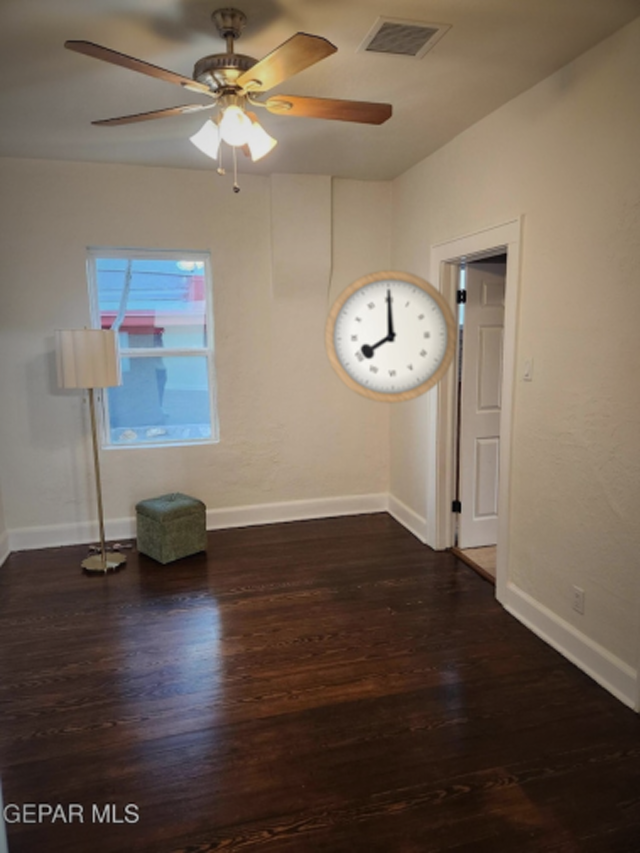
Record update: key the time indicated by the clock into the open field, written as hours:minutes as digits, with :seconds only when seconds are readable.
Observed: 8:00
